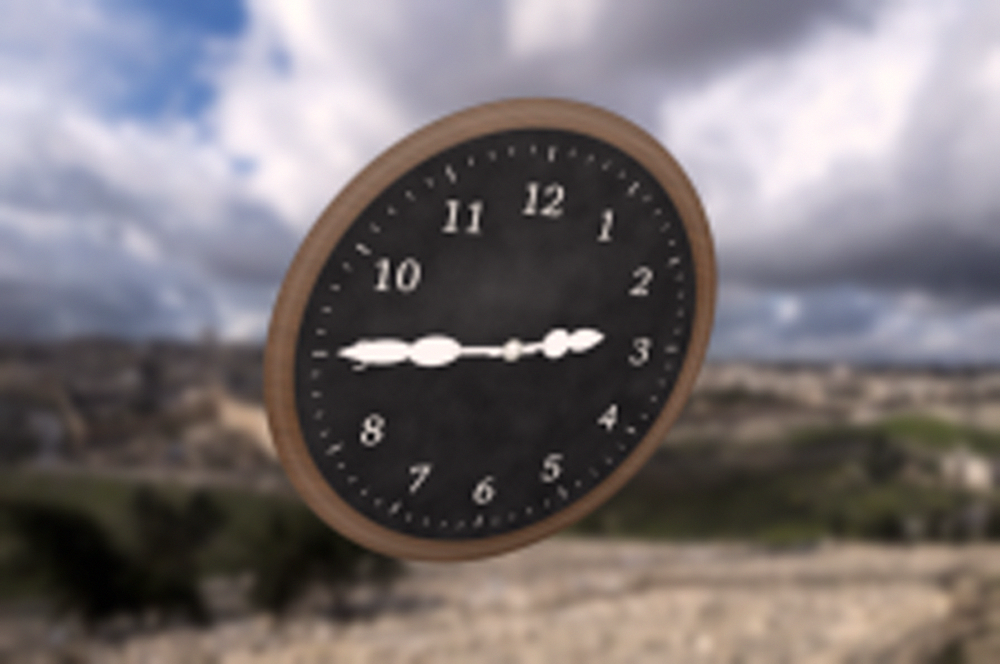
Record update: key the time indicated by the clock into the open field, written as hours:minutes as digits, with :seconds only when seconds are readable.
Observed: 2:45
